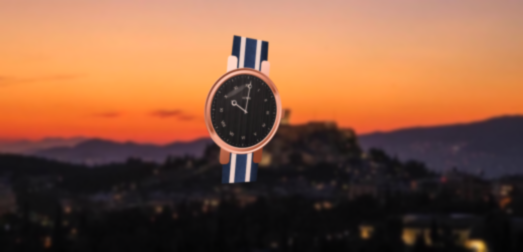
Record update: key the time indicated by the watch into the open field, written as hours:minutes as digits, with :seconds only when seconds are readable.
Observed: 10:01
